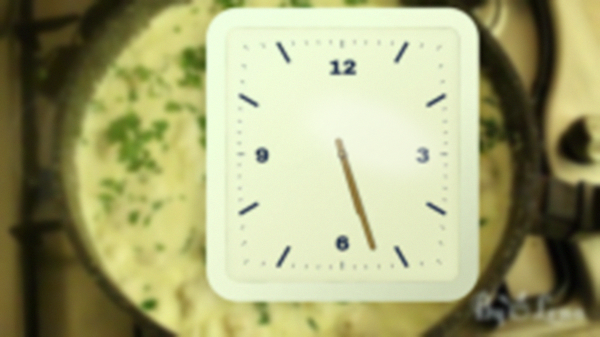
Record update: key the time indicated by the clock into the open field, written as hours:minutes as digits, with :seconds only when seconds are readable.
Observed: 5:27
